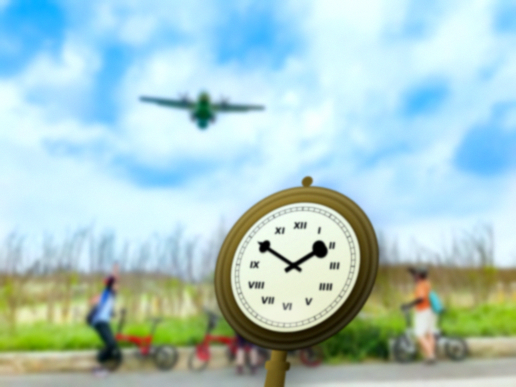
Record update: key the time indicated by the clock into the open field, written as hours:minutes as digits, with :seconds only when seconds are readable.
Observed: 1:50
